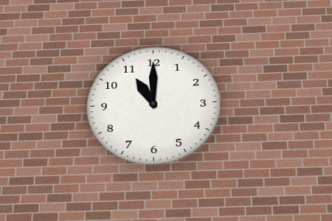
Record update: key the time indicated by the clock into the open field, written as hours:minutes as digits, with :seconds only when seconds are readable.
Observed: 11:00
